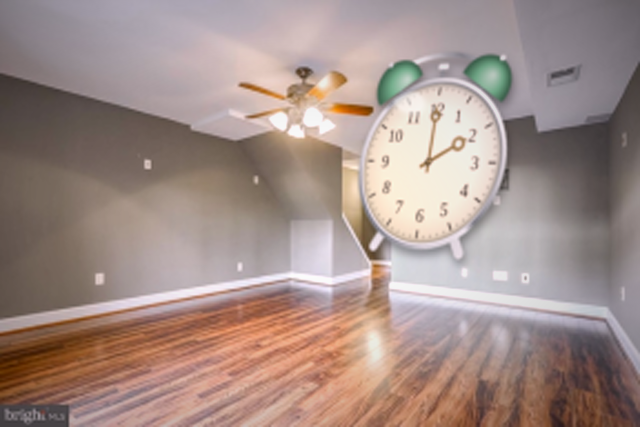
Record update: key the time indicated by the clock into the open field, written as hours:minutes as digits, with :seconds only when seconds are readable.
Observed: 2:00
